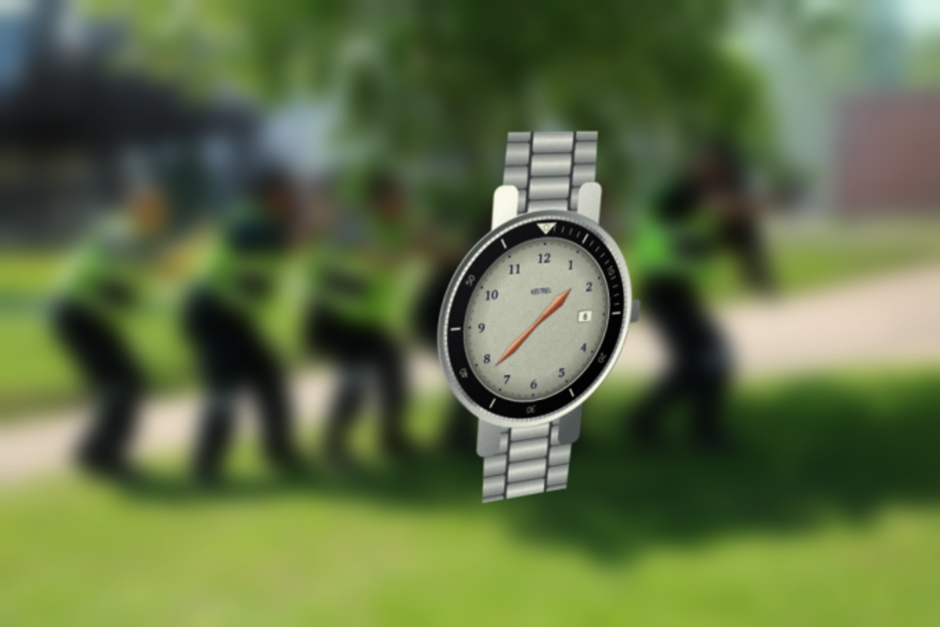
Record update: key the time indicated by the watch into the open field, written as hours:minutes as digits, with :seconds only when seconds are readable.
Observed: 1:38
